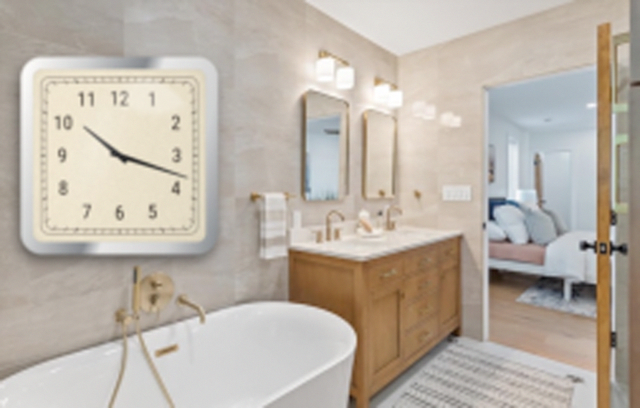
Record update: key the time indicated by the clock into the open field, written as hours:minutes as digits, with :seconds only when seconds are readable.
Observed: 10:18
